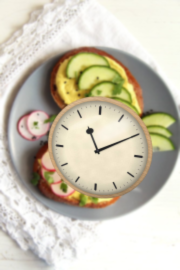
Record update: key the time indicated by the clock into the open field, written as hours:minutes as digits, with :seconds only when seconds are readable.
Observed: 11:10
